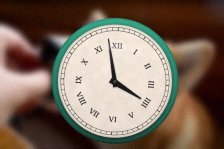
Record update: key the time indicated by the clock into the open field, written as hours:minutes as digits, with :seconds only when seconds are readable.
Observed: 3:58
